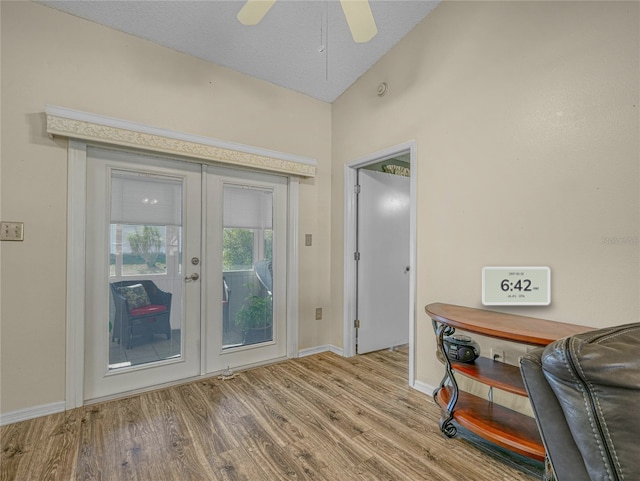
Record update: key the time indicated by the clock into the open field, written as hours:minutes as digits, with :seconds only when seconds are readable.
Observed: 6:42
